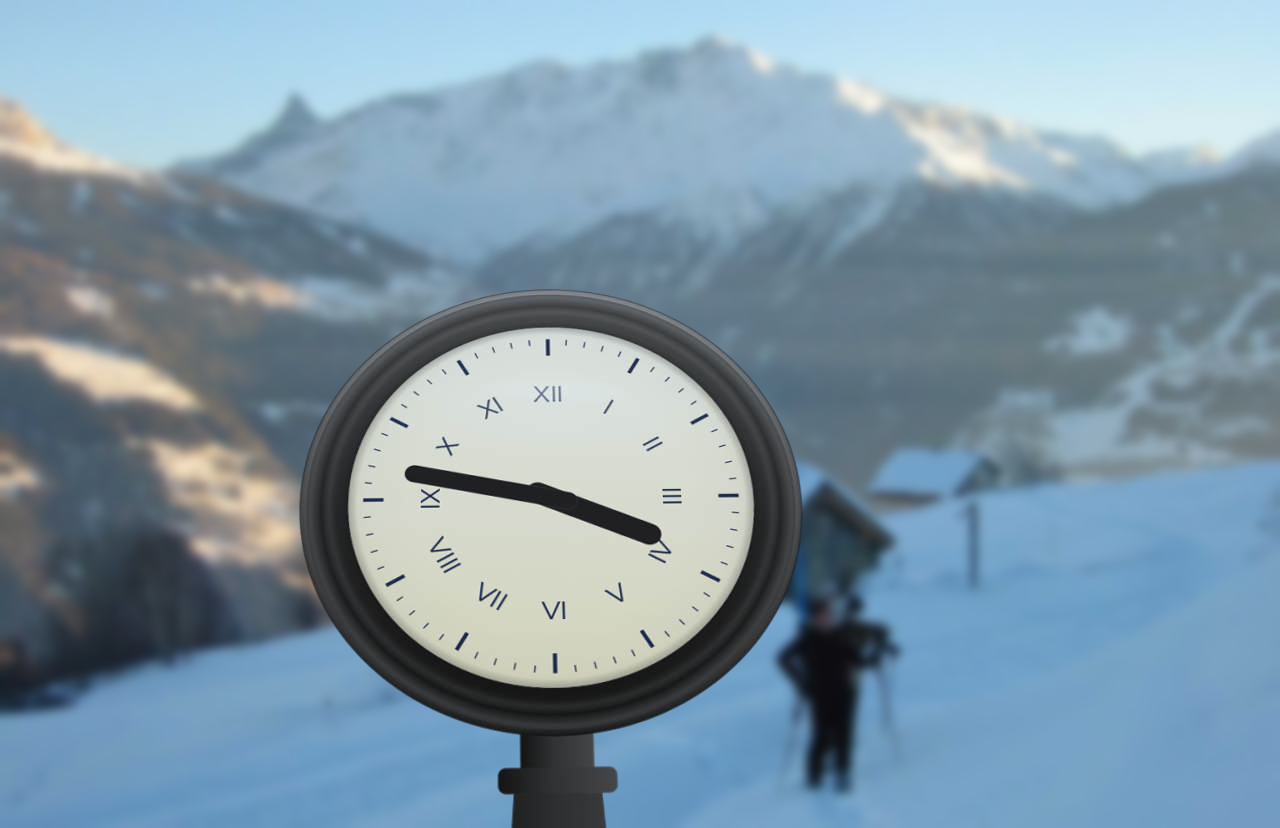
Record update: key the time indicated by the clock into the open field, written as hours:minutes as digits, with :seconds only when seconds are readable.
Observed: 3:47
